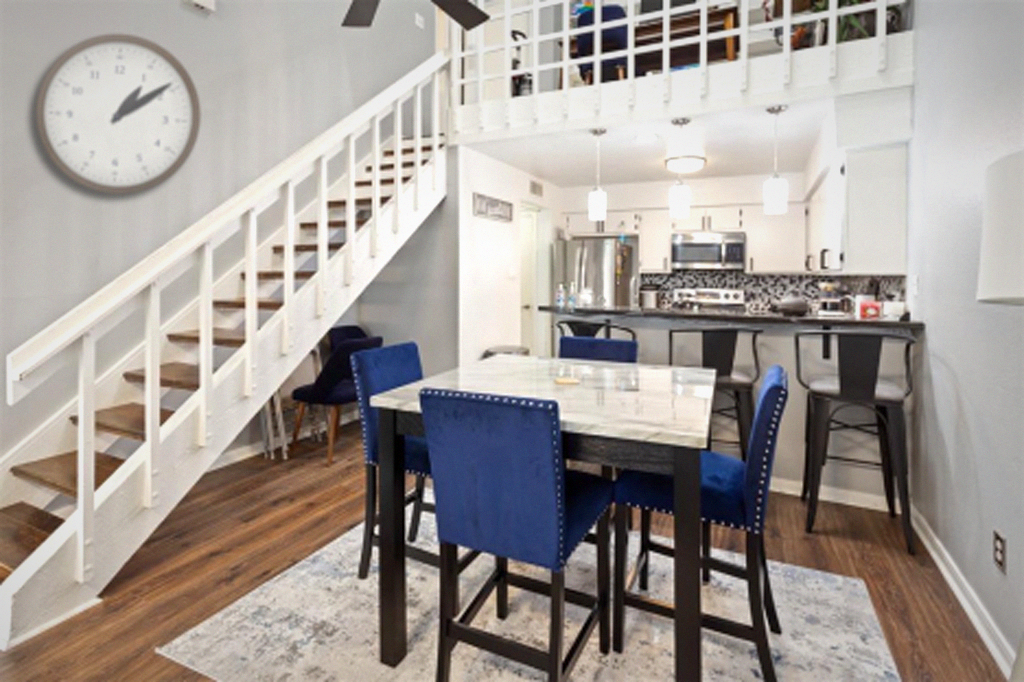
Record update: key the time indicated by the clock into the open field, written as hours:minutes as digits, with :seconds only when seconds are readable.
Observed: 1:09
